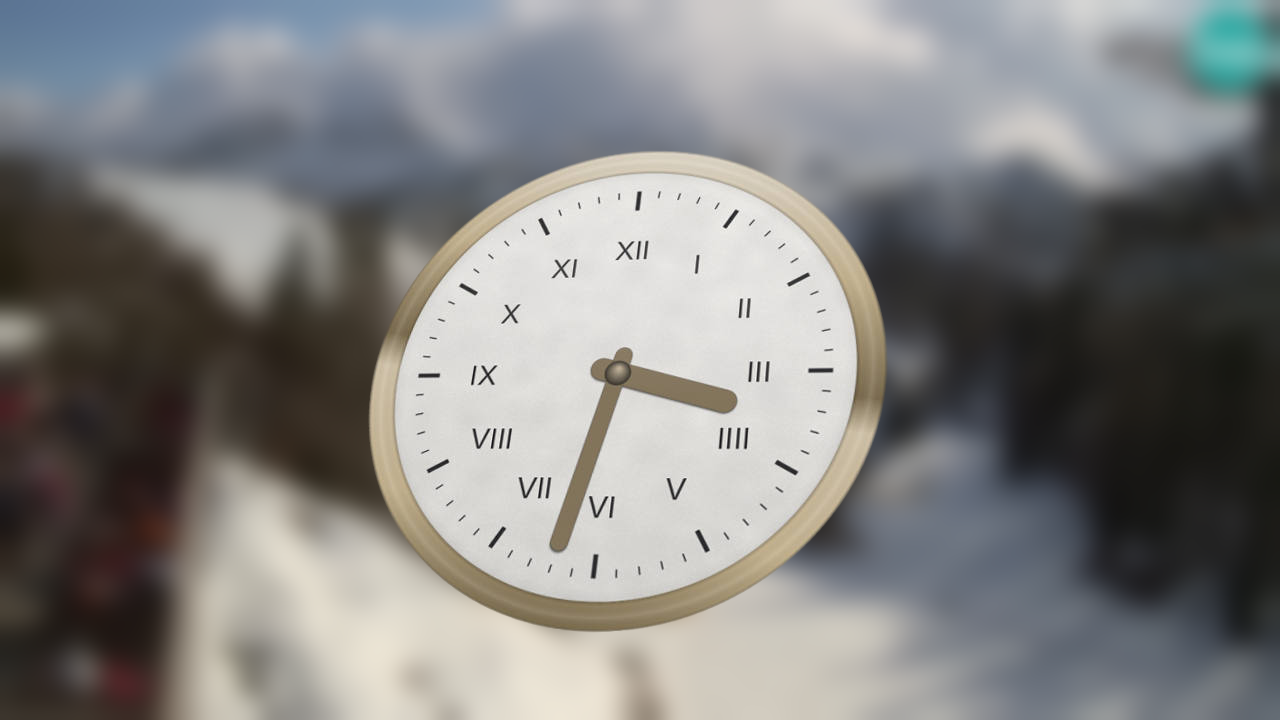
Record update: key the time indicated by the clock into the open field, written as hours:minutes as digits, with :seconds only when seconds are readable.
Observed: 3:32
